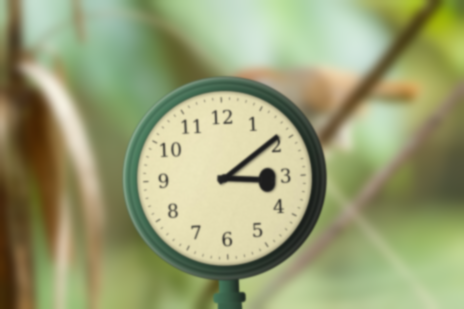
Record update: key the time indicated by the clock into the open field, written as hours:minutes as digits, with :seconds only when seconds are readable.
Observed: 3:09
